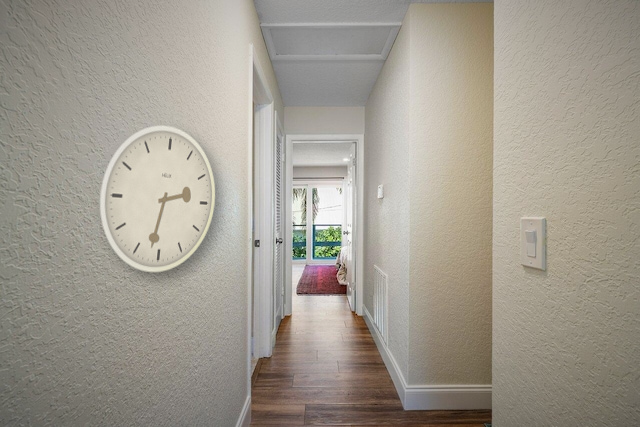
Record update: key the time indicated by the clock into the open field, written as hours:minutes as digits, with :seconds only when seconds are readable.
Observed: 2:32
